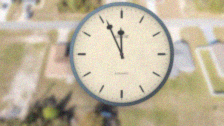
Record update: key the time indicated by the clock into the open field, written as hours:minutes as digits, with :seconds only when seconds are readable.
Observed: 11:56
